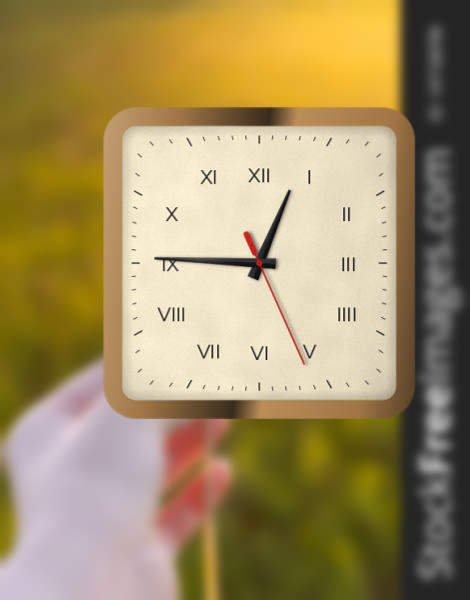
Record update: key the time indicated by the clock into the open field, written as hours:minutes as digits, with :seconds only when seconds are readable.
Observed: 12:45:26
